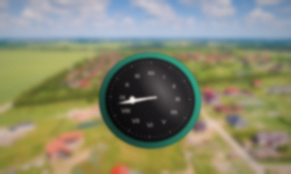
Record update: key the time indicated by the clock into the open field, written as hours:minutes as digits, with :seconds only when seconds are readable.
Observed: 8:43
